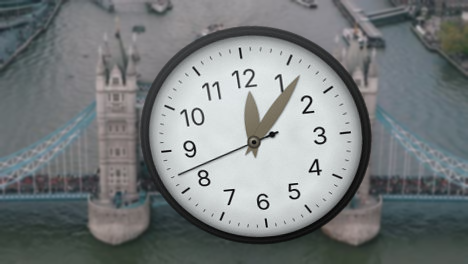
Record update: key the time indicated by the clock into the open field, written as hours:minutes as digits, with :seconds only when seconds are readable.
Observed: 12:06:42
